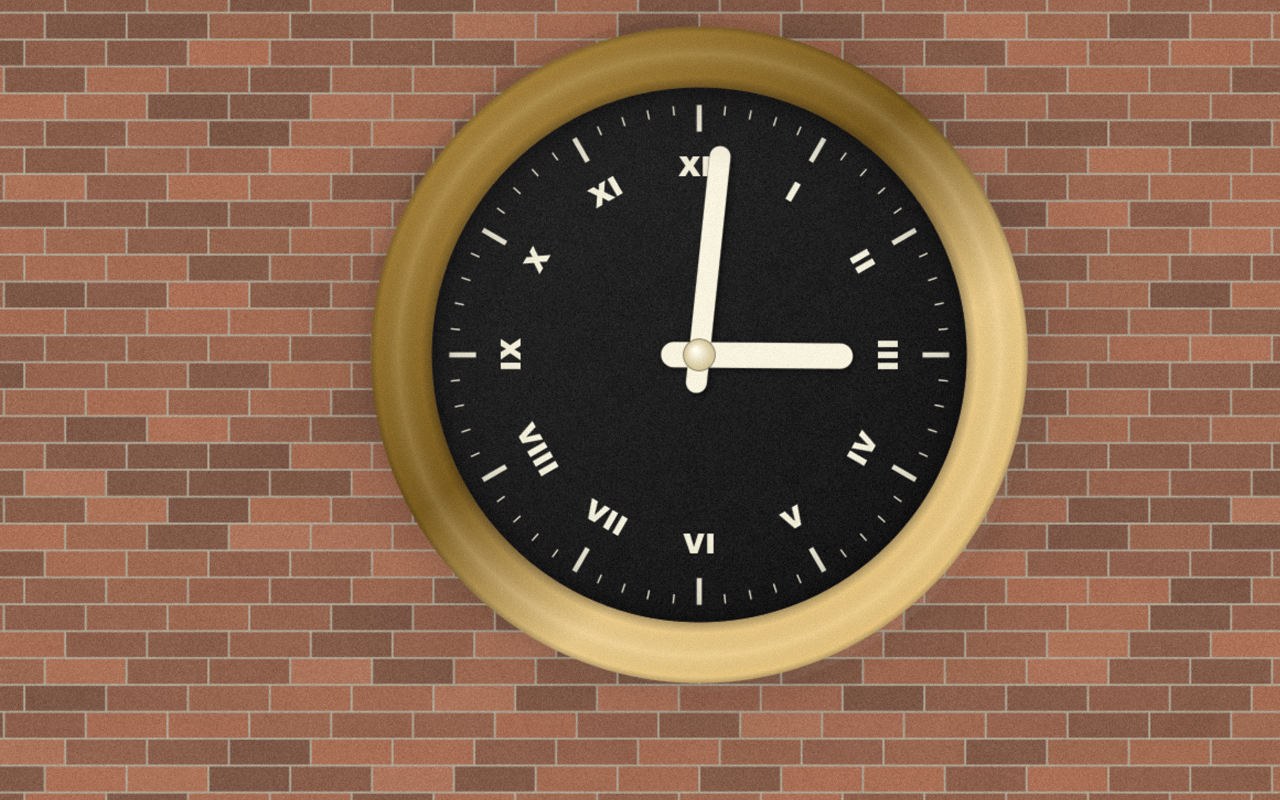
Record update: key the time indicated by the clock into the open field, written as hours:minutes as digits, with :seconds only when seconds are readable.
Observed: 3:01
